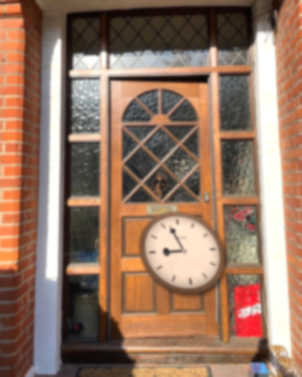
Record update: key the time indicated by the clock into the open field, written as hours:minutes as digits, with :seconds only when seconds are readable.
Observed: 8:57
